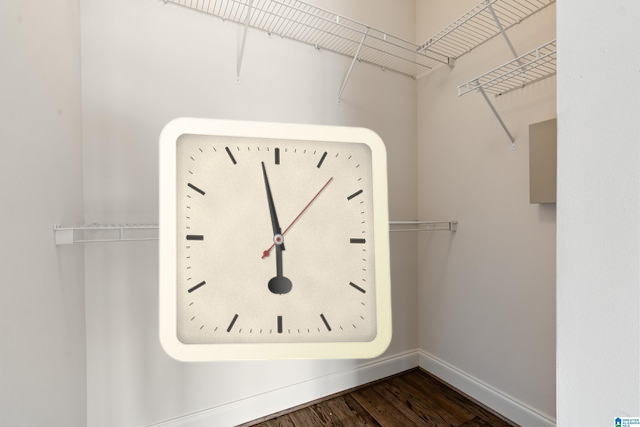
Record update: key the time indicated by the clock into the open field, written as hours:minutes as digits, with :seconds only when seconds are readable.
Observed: 5:58:07
